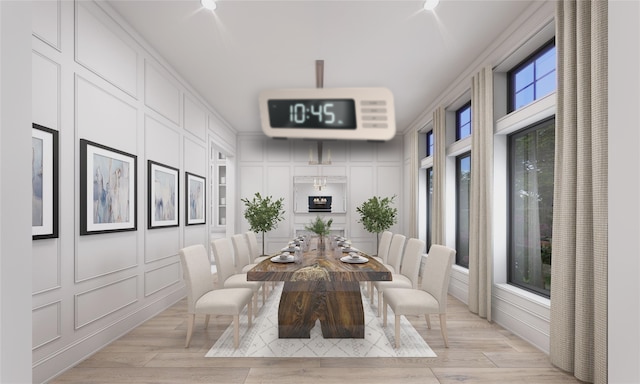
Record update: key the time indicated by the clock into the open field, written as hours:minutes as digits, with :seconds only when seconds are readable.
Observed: 10:45
